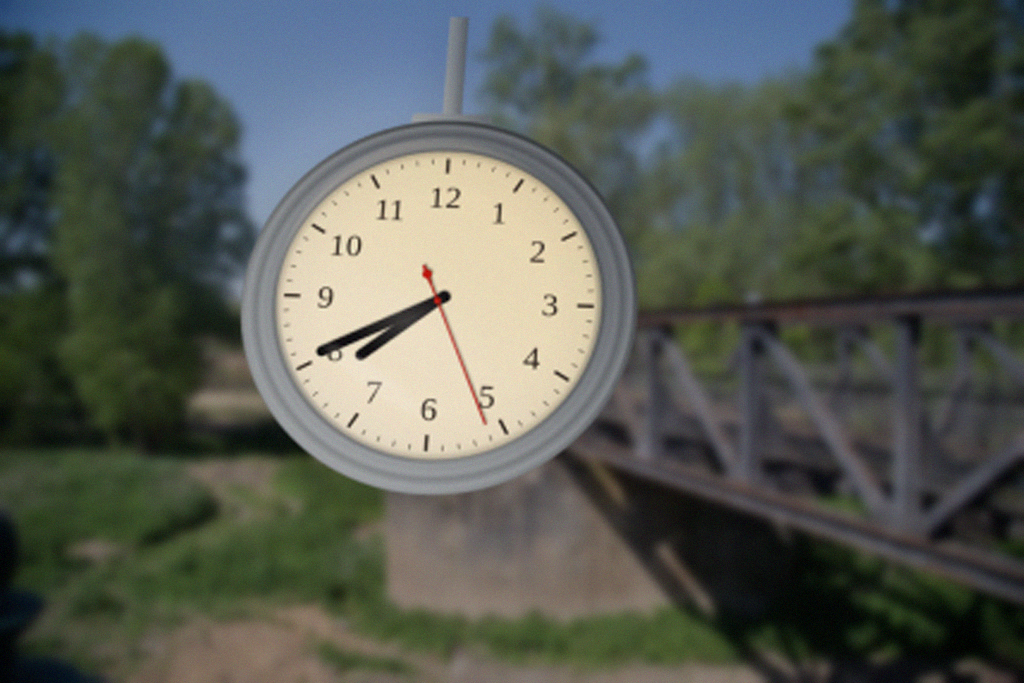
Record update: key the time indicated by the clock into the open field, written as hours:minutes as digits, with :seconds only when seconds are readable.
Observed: 7:40:26
